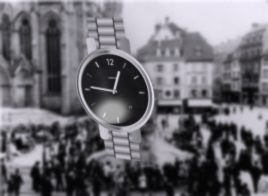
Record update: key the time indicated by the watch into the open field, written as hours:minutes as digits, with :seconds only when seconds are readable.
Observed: 12:46
